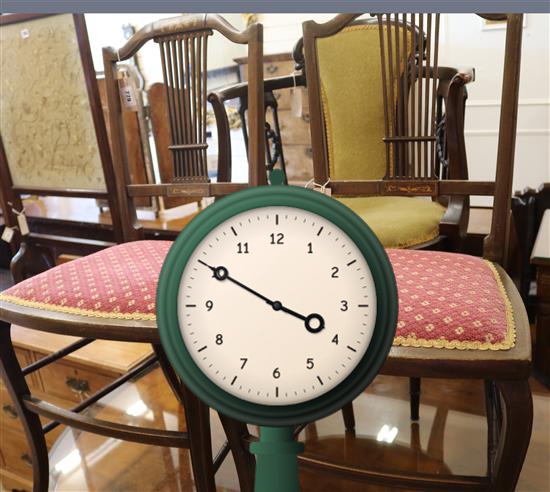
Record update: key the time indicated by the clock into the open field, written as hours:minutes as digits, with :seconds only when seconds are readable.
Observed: 3:50
